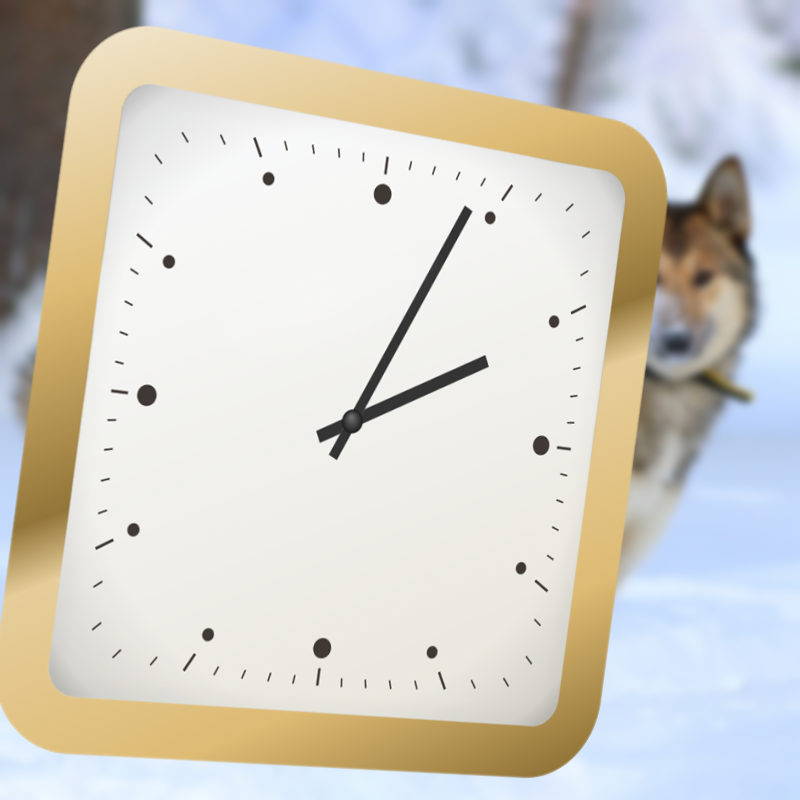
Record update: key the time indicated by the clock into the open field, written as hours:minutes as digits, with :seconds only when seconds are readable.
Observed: 2:04
